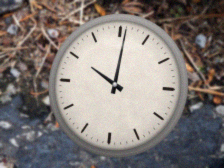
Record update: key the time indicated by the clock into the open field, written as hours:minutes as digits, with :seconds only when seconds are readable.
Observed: 10:01
